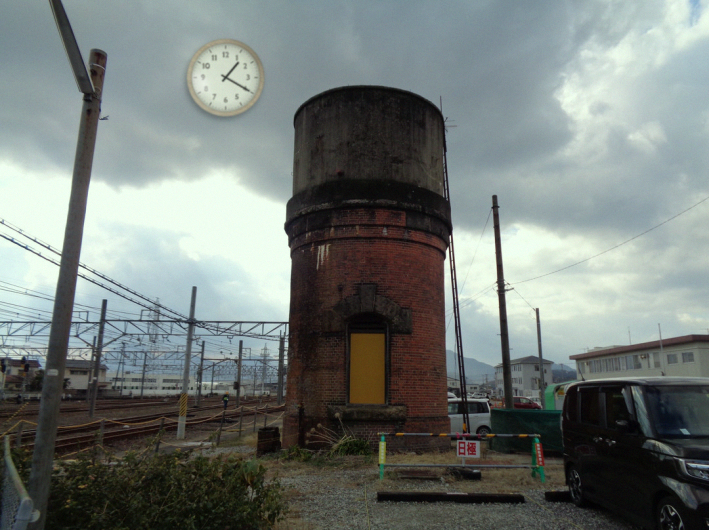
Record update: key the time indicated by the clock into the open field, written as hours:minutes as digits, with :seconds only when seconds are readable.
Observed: 1:20
